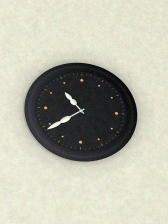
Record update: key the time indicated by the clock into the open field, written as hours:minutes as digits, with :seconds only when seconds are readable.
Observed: 10:39
